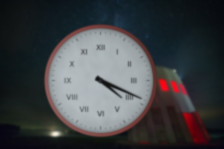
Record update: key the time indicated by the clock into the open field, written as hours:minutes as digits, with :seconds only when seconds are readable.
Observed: 4:19
